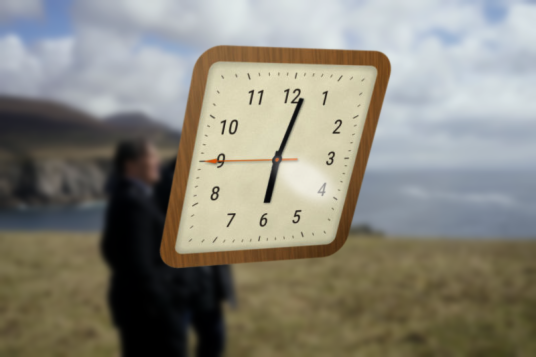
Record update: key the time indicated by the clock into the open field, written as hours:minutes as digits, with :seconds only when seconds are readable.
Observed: 6:01:45
